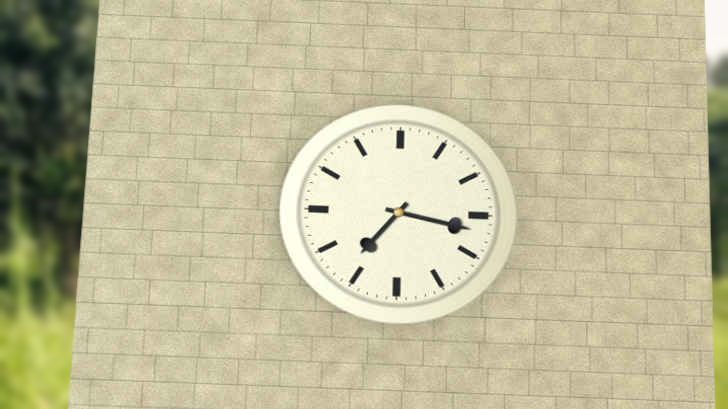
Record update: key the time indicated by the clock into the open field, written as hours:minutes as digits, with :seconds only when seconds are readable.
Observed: 7:17
